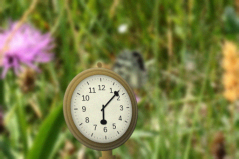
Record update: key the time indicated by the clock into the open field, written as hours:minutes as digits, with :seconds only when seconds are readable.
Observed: 6:08
